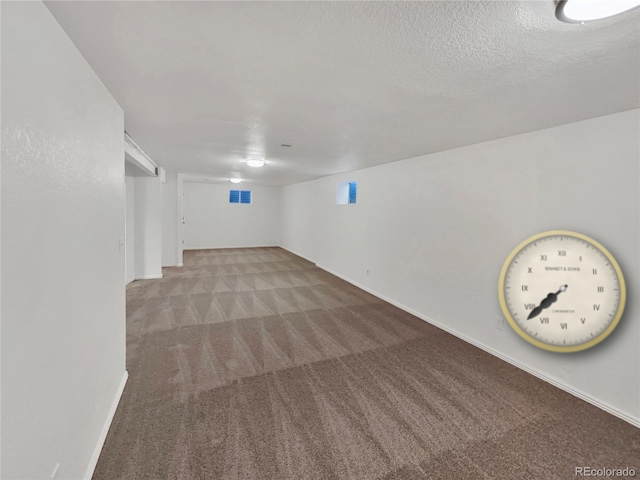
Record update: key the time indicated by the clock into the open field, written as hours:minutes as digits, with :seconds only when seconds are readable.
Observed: 7:38
